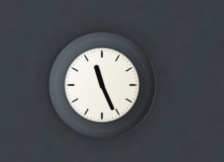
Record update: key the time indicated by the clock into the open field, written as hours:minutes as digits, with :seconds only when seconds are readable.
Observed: 11:26
